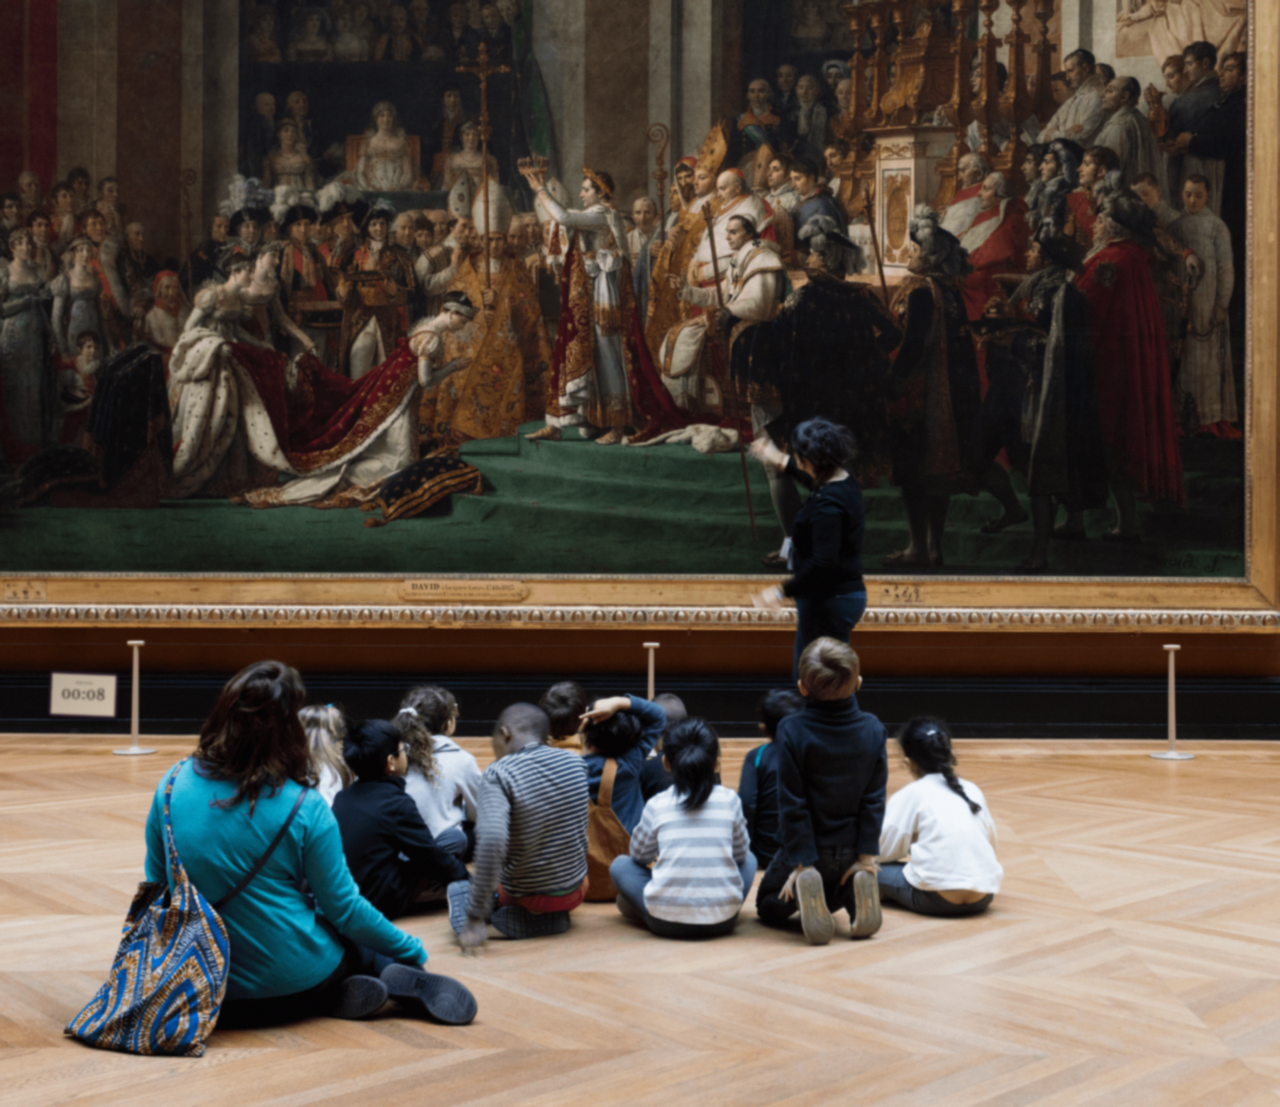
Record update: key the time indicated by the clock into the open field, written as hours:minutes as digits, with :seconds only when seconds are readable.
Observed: 0:08
